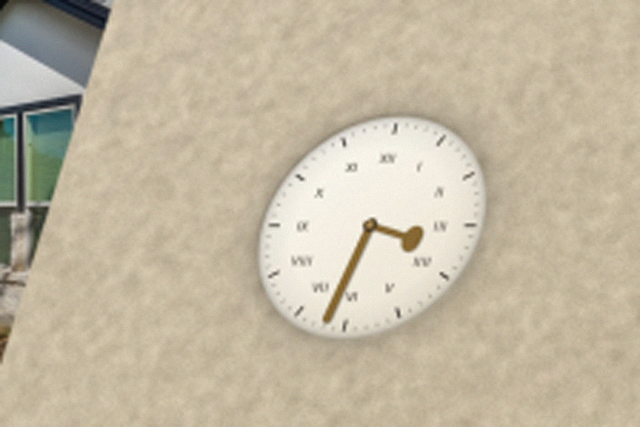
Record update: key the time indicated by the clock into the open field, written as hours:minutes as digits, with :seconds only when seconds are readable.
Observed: 3:32
